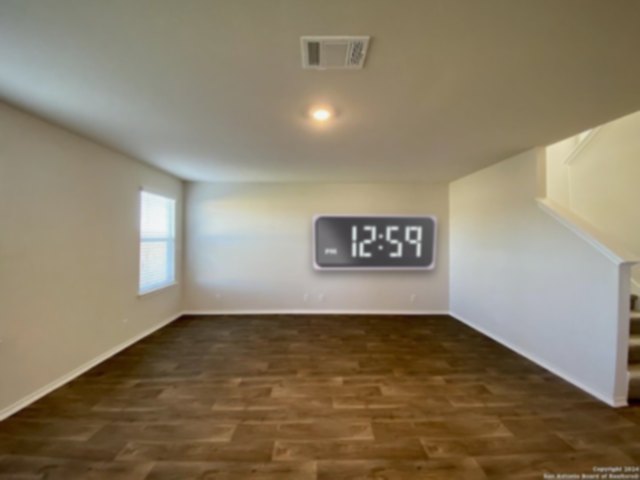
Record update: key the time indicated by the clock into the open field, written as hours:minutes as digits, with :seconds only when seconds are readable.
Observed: 12:59
